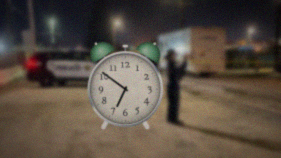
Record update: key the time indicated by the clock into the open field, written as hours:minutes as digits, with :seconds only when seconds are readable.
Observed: 6:51
